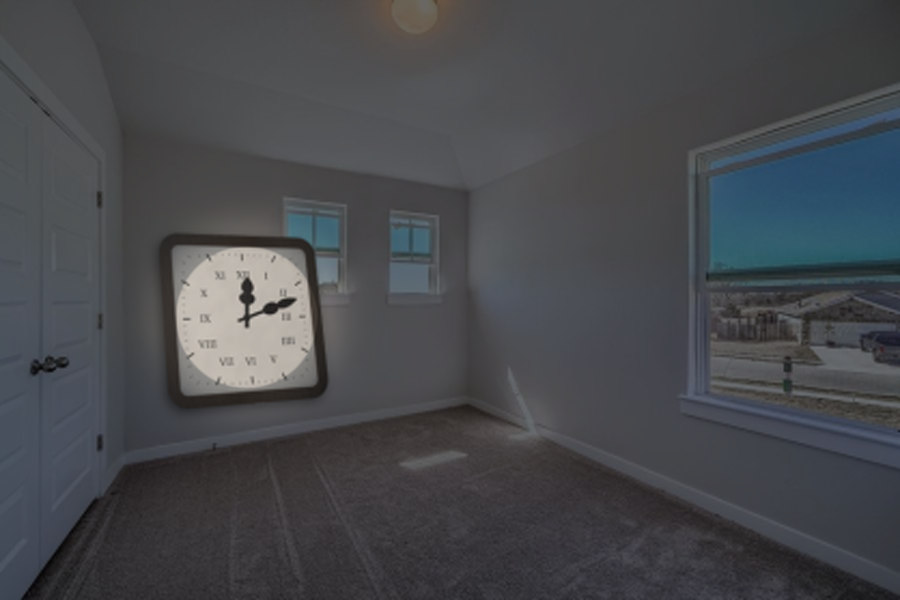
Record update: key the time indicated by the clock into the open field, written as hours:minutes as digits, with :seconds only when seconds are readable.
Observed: 12:12
